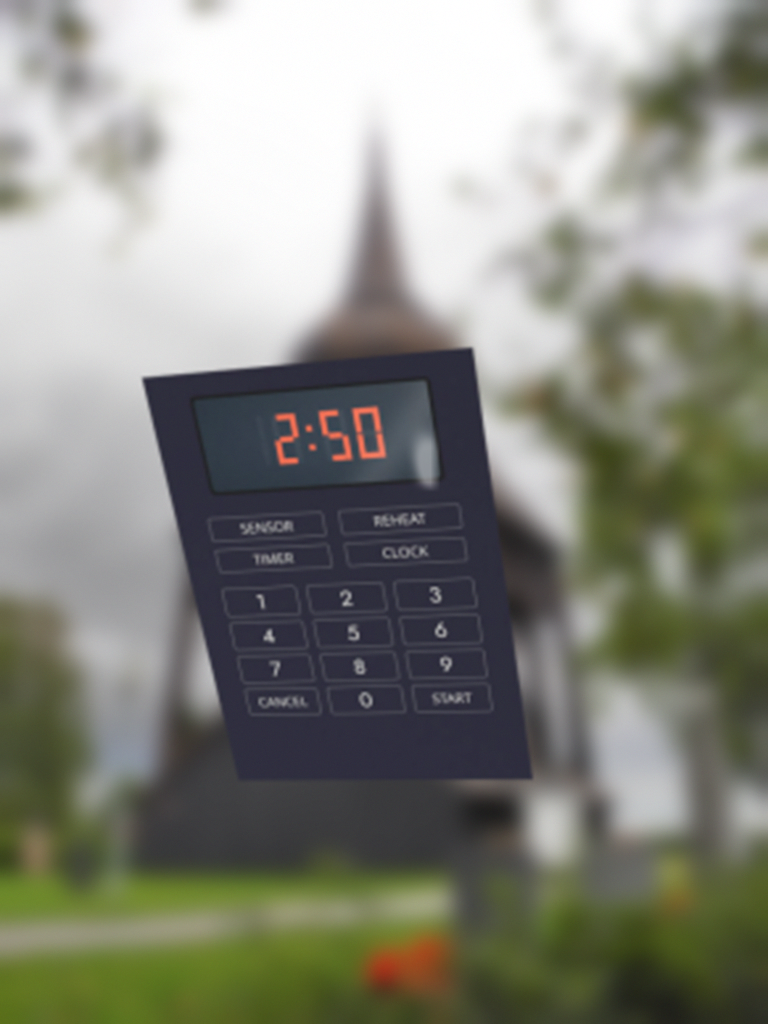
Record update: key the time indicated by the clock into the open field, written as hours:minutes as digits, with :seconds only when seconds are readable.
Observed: 2:50
